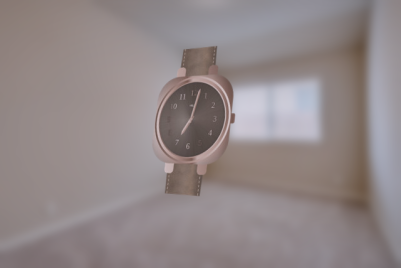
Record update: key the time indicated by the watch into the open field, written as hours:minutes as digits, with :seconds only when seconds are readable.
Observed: 7:02
